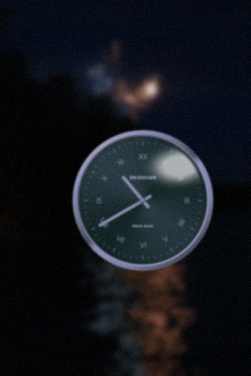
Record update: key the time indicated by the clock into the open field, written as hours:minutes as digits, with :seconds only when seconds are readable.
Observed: 10:40
